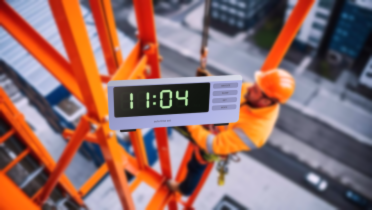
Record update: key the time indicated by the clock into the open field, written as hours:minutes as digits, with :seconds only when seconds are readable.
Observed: 11:04
